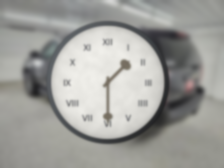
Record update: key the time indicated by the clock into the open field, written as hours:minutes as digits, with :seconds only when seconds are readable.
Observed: 1:30
